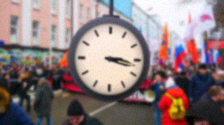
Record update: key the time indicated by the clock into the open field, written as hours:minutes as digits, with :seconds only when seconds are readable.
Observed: 3:17
